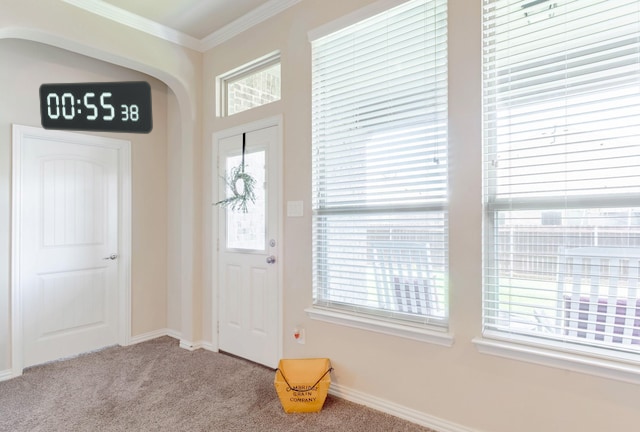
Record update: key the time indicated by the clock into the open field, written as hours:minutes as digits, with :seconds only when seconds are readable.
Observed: 0:55:38
